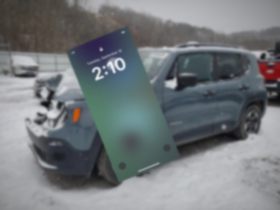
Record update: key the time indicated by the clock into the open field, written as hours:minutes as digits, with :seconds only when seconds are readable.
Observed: 2:10
